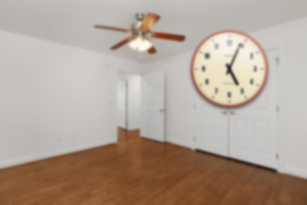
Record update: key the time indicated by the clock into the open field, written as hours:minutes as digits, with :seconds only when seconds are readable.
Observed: 5:04
